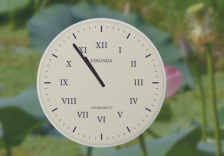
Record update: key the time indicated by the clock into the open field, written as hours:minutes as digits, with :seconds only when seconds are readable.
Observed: 10:54
